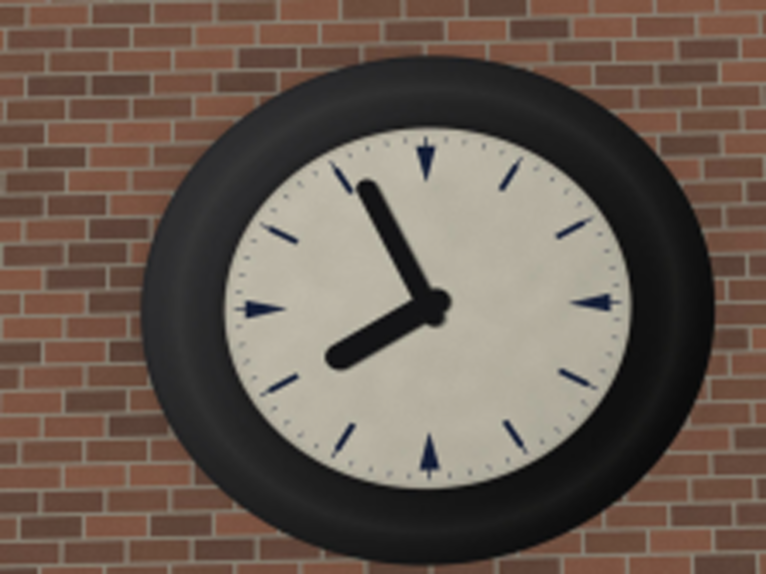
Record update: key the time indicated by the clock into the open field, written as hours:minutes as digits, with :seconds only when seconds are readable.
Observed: 7:56
